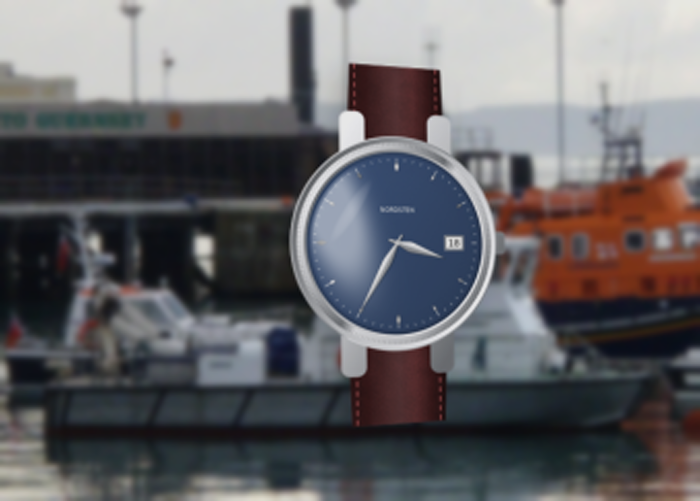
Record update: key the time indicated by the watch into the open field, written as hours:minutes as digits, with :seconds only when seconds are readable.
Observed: 3:35
